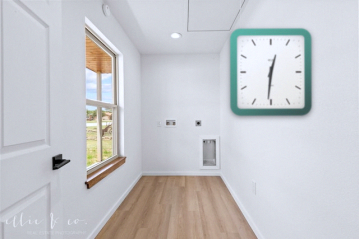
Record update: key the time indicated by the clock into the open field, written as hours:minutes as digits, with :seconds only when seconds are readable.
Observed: 12:31
